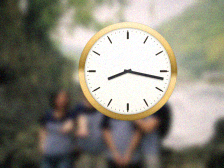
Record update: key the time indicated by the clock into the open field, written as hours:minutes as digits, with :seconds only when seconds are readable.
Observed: 8:17
